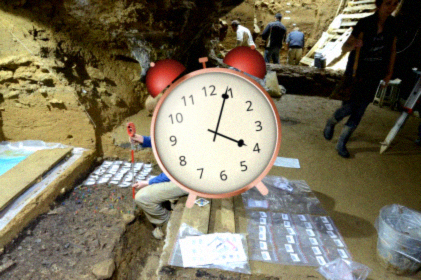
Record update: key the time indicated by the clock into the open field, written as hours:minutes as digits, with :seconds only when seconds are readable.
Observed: 4:04
